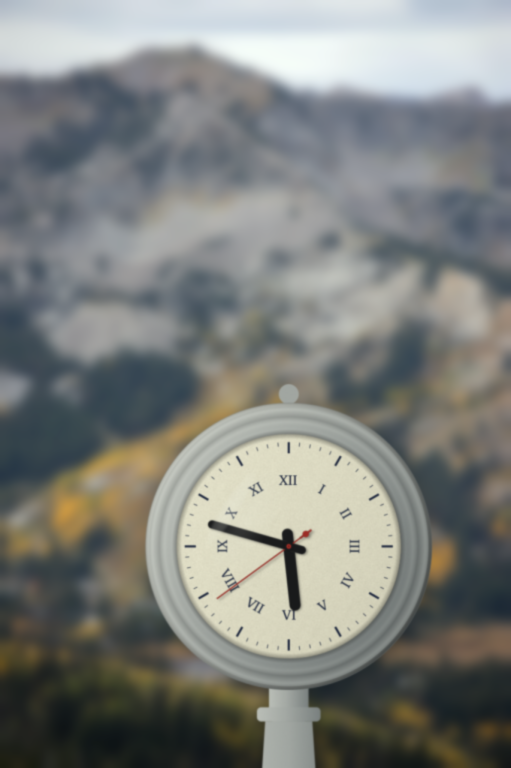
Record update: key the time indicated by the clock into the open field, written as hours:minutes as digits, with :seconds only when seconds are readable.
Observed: 5:47:39
